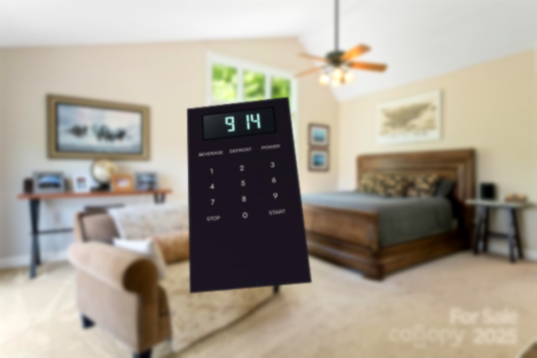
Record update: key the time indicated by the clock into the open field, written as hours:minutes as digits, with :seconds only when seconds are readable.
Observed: 9:14
